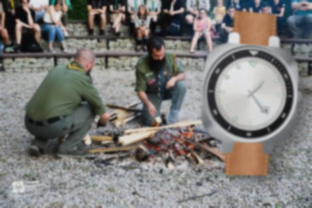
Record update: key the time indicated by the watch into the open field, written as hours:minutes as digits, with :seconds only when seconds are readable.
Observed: 1:23
